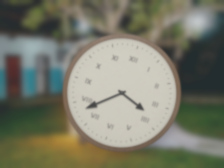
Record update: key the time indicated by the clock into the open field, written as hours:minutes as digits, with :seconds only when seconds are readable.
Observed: 3:38
